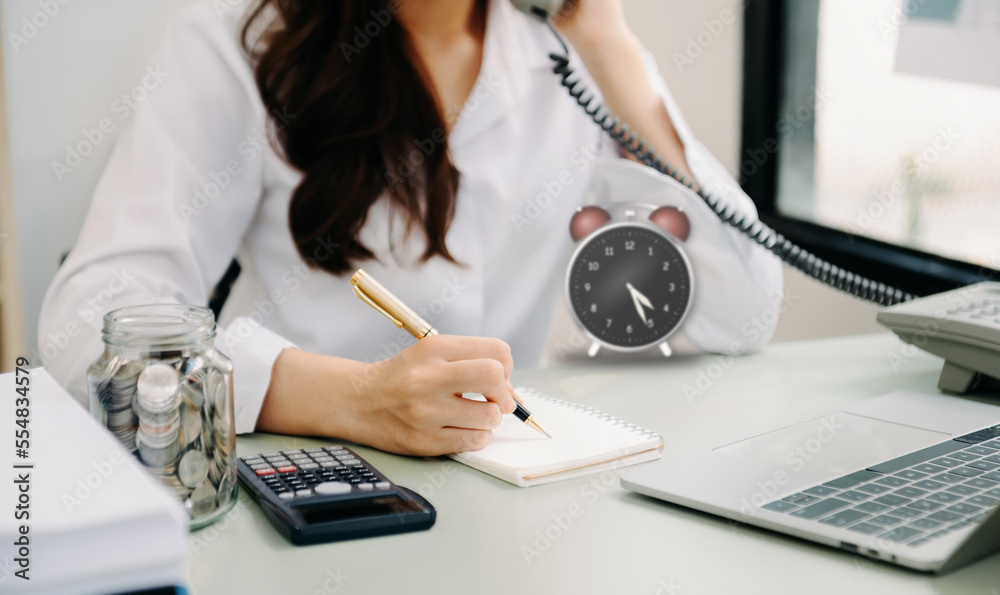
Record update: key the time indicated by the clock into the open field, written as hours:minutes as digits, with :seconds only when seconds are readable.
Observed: 4:26
